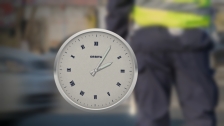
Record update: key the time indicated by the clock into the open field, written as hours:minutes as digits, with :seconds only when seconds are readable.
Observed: 2:05
